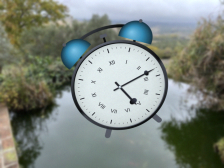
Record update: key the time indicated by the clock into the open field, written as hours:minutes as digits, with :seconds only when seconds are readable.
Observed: 5:13
